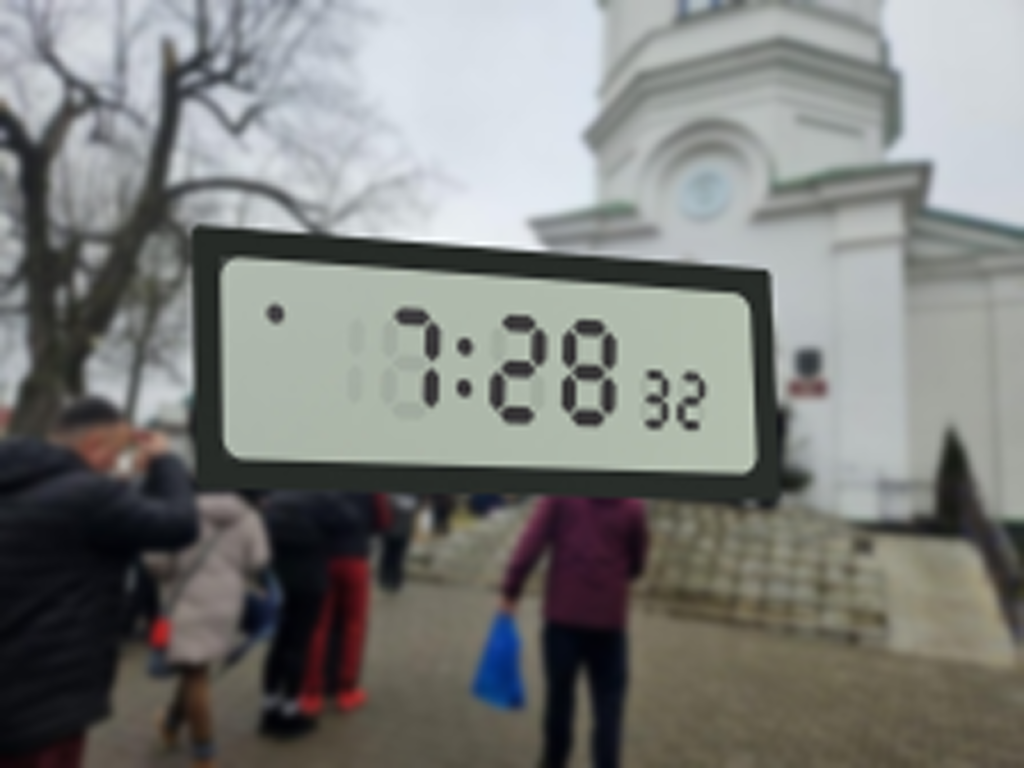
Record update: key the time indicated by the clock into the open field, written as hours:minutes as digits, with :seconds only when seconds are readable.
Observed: 7:28:32
